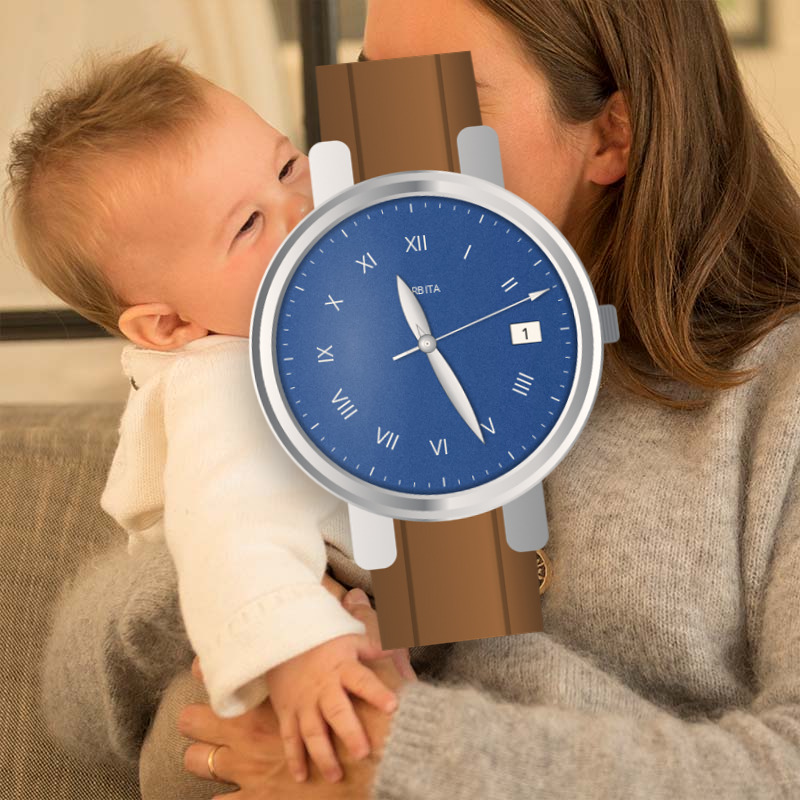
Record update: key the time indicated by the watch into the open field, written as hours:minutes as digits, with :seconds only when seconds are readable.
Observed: 11:26:12
